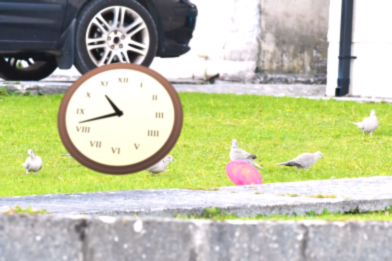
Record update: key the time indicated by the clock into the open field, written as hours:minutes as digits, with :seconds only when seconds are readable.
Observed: 10:42
